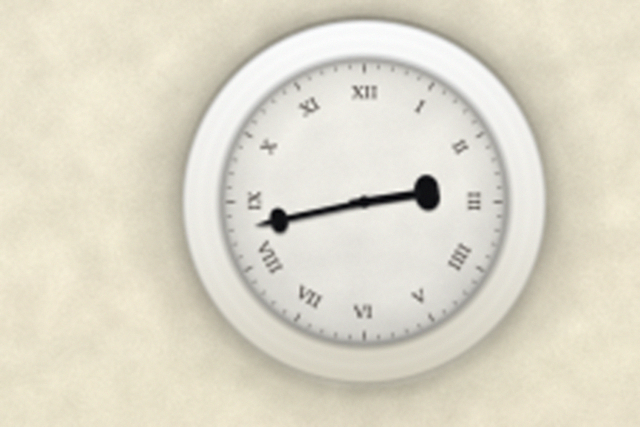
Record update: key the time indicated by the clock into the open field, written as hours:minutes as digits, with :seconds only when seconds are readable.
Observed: 2:43
